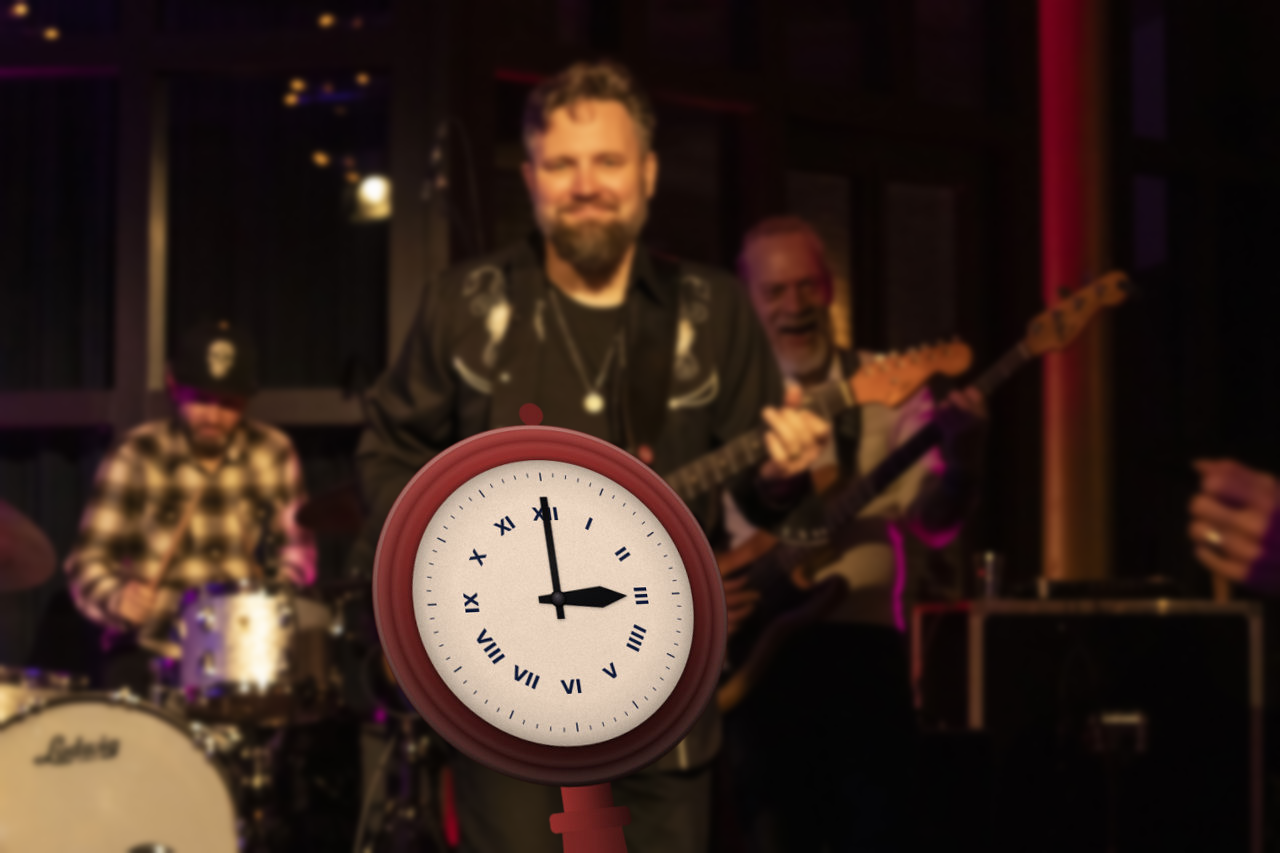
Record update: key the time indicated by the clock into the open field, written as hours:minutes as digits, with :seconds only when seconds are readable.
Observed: 3:00
